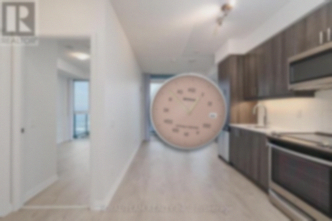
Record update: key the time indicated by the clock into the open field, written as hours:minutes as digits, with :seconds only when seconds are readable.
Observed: 12:52
